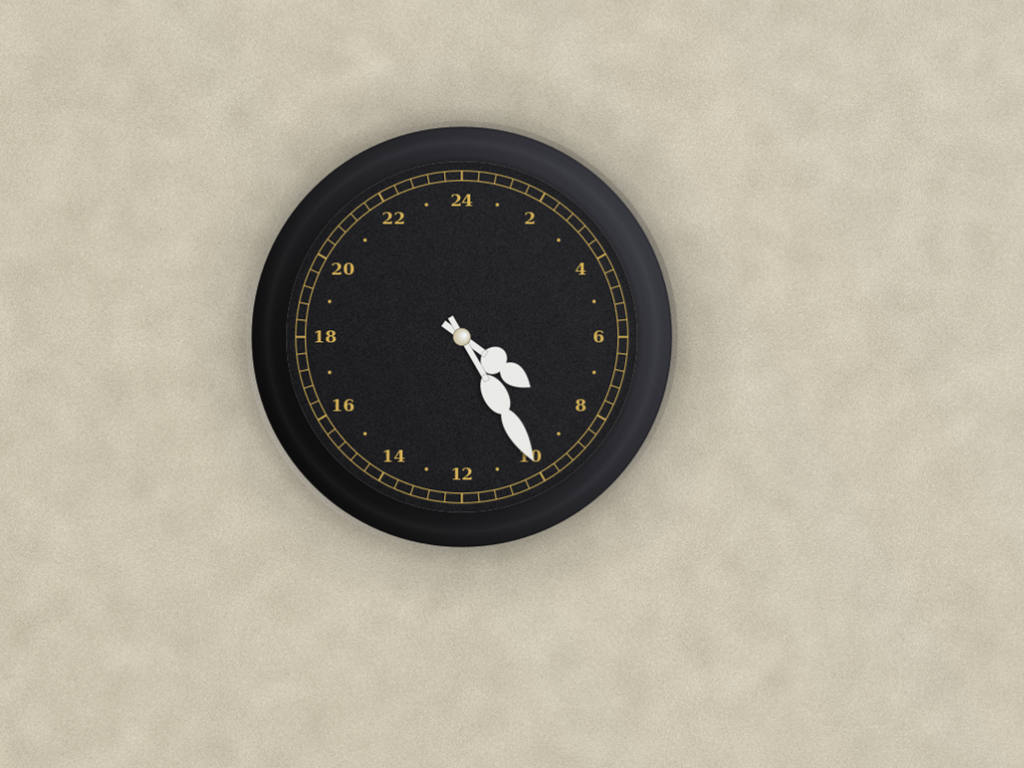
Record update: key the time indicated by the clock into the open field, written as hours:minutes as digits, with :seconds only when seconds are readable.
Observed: 8:25
